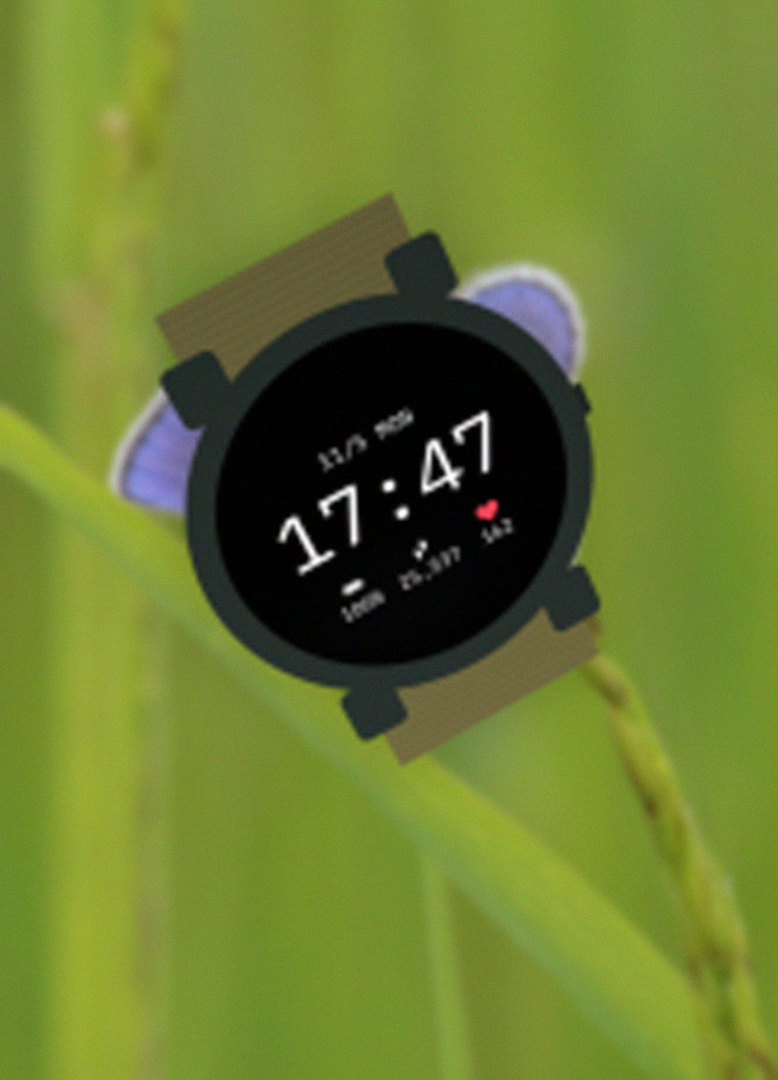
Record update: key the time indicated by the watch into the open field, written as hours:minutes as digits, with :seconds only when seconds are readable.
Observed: 17:47
